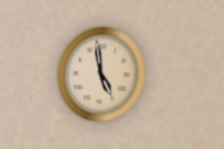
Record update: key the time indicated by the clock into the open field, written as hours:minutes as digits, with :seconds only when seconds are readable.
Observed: 4:58
